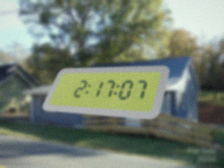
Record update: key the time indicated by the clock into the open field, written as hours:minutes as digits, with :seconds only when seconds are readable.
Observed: 2:17:07
